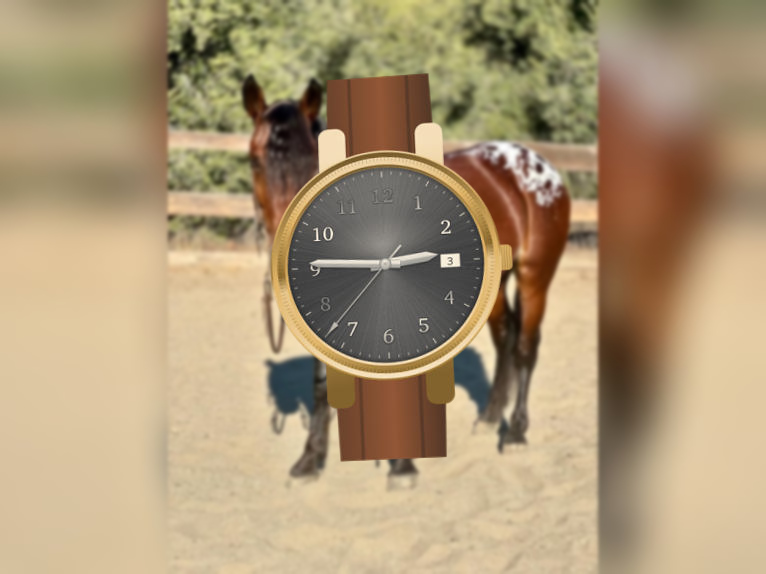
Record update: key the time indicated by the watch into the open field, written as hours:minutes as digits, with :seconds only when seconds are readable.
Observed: 2:45:37
